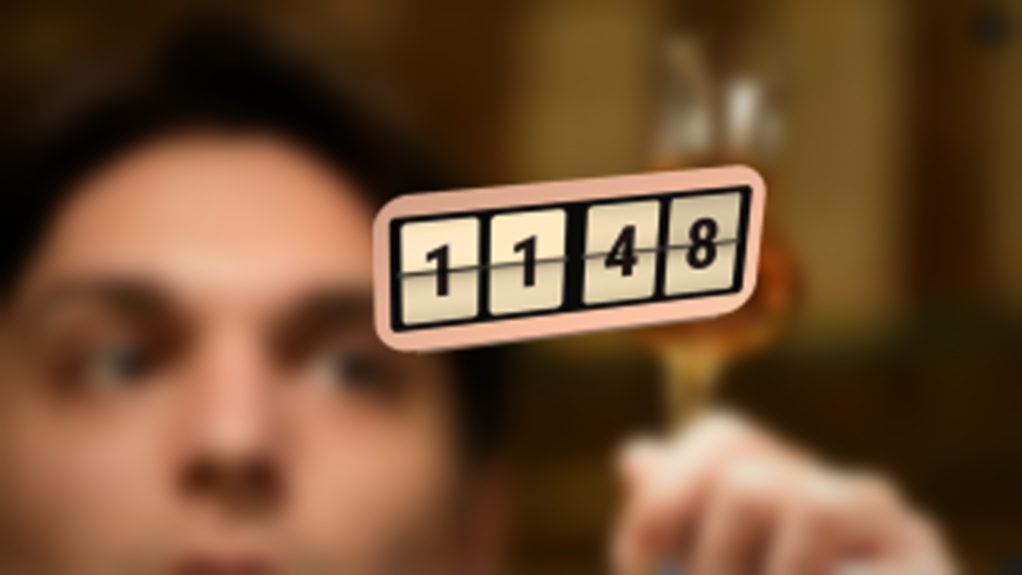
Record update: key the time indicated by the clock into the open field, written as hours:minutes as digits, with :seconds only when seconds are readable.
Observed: 11:48
